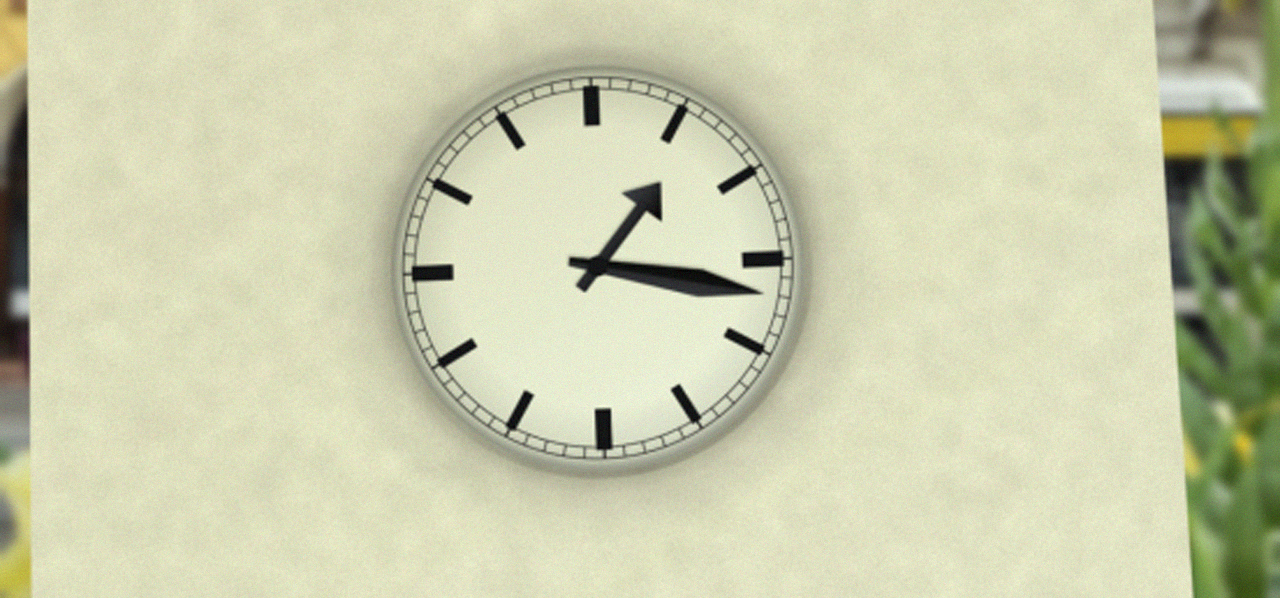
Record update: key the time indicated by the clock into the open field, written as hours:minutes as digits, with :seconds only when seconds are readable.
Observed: 1:17
